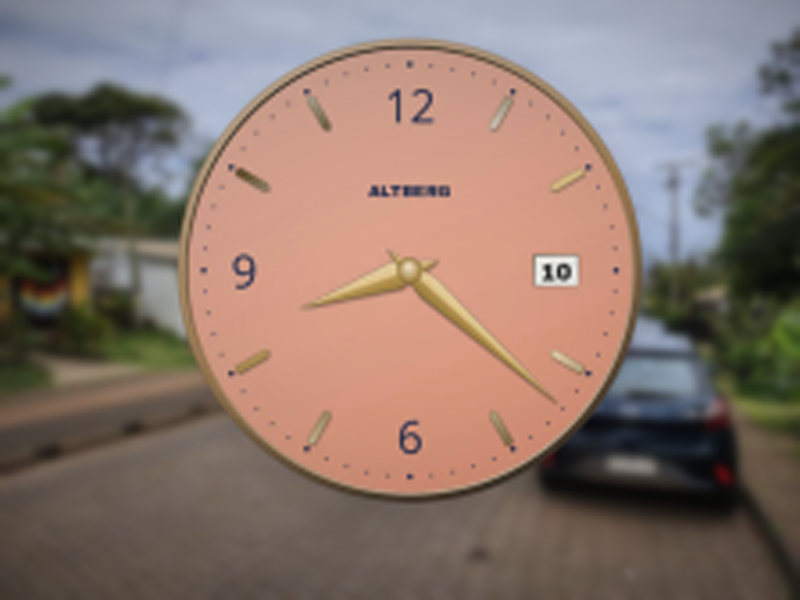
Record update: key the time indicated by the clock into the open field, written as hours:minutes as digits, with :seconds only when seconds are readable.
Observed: 8:22
